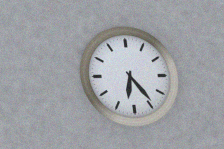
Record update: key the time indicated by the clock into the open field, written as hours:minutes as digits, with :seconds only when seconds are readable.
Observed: 6:24
